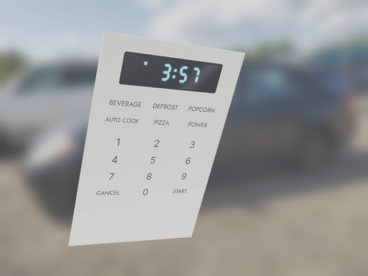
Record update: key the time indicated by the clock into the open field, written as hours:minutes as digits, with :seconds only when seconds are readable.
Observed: 3:57
